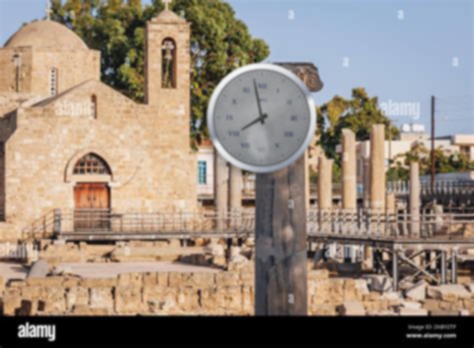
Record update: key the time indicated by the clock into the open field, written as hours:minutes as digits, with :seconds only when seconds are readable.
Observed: 7:58
